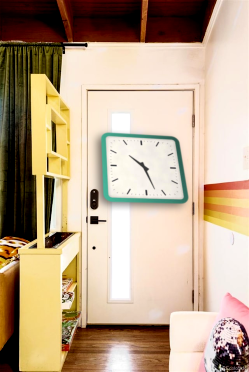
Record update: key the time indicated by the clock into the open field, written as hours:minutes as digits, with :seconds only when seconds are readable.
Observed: 10:27
